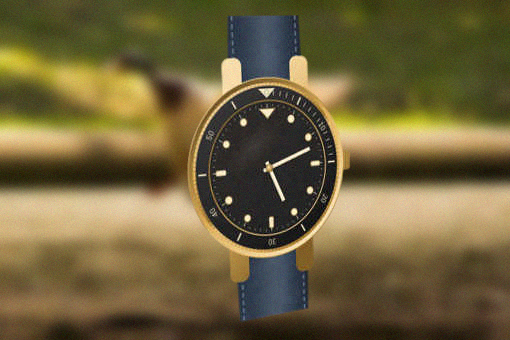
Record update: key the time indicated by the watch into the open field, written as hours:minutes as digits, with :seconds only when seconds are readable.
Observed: 5:12
